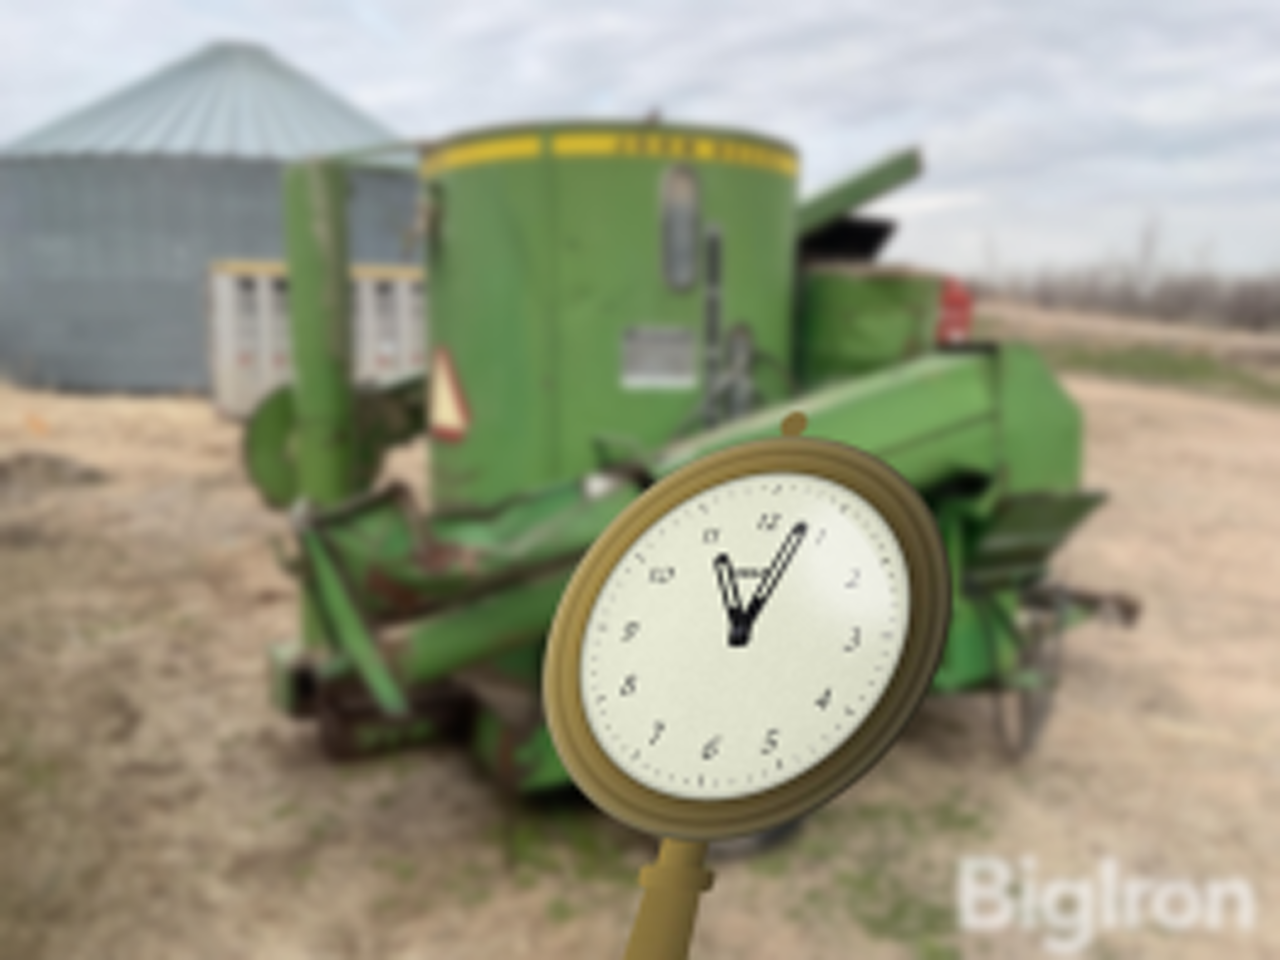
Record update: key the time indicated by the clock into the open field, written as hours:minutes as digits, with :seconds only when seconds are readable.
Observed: 11:03
